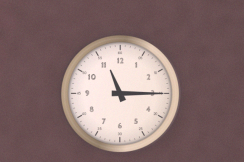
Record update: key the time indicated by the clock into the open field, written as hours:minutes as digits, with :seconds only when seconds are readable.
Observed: 11:15
